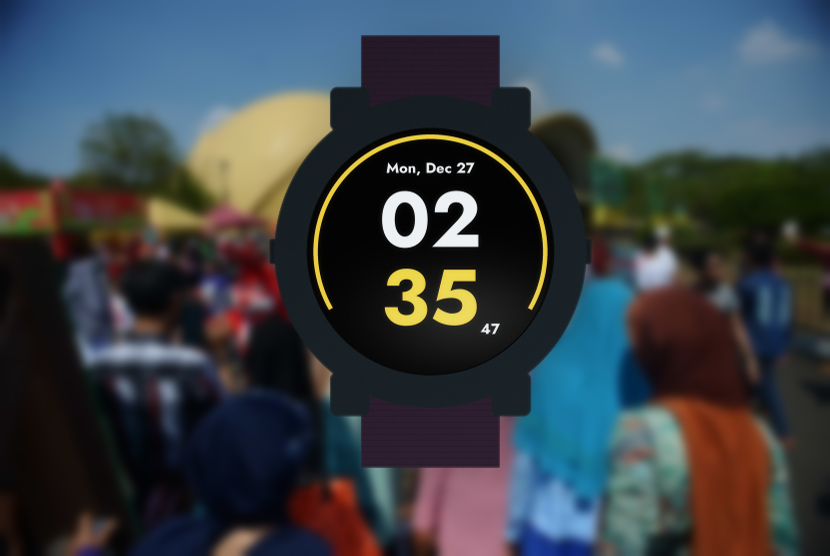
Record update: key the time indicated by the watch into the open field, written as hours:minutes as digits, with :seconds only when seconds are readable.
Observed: 2:35:47
